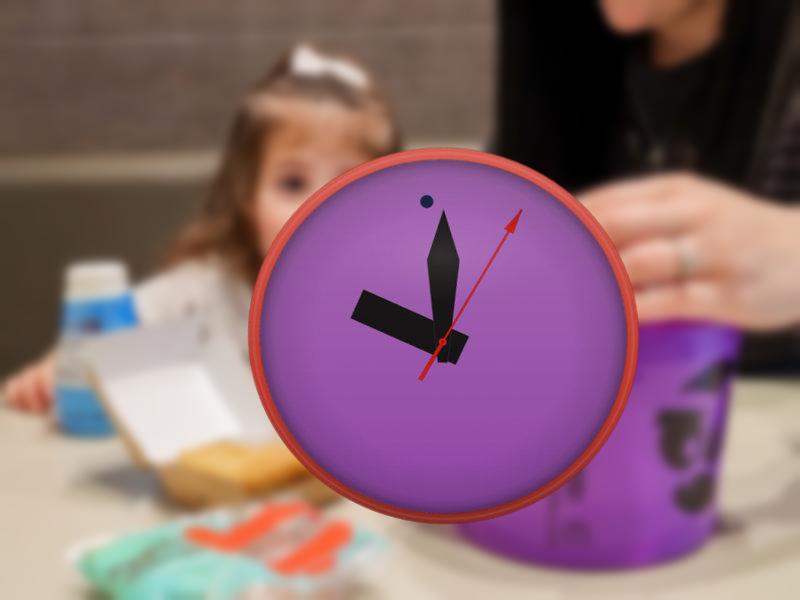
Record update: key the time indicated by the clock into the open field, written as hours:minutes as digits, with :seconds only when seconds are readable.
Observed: 10:01:06
